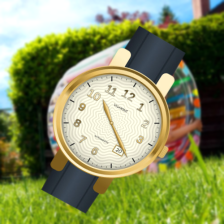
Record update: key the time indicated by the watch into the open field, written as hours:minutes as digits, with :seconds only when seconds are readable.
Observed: 10:21
